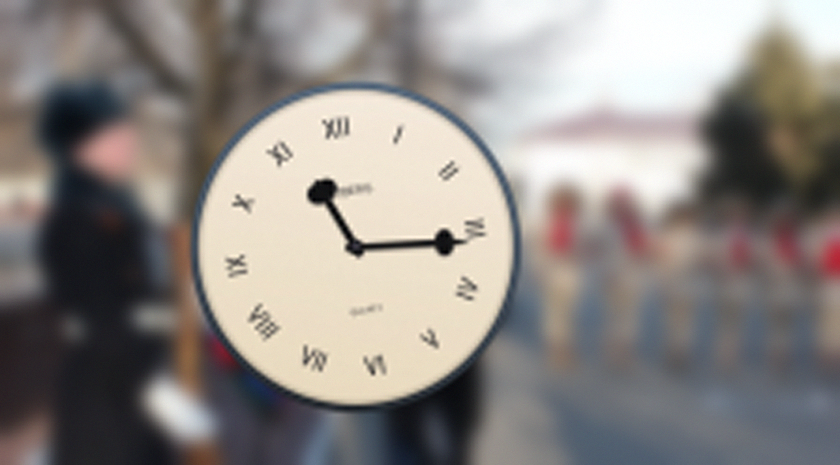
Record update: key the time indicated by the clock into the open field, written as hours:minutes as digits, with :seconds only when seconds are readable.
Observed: 11:16
